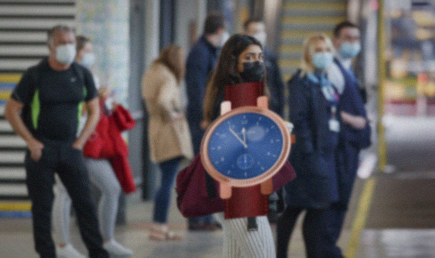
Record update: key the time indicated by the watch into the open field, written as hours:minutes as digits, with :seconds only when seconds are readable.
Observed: 11:54
